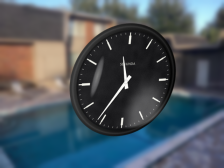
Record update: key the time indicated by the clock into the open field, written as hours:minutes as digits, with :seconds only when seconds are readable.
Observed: 11:36
